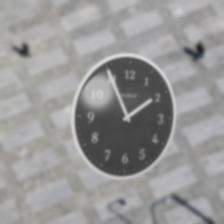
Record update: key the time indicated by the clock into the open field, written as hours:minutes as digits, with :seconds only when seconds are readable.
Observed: 1:55
